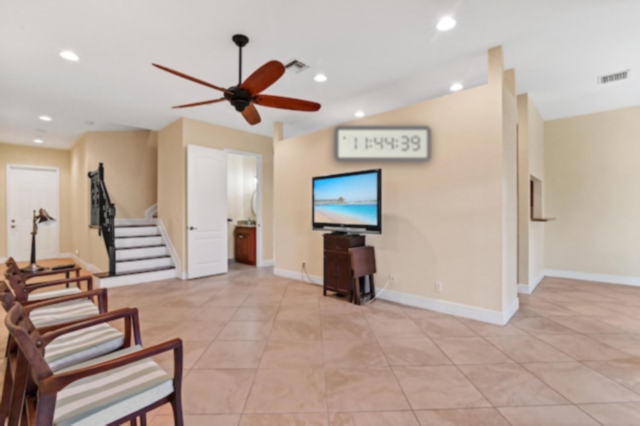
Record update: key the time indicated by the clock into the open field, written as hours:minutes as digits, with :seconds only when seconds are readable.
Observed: 11:44:39
